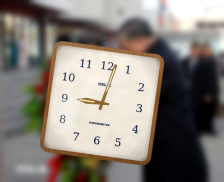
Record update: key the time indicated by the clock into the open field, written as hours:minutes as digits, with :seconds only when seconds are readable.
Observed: 9:02
